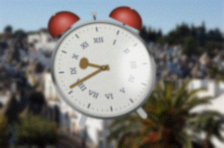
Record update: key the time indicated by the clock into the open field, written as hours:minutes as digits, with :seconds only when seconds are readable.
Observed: 9:41
